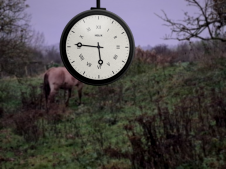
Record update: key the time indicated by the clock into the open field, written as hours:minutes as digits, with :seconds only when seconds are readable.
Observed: 5:46
